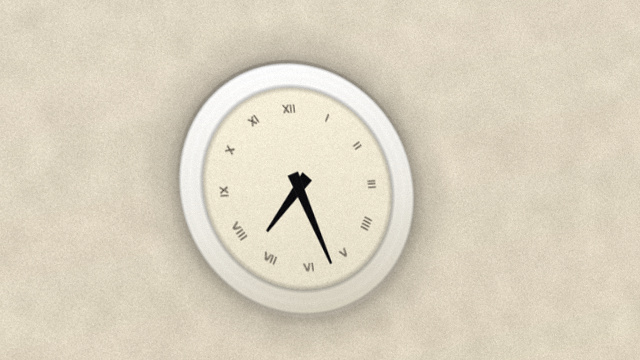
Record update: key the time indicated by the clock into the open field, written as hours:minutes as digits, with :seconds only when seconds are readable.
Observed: 7:27
